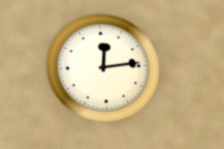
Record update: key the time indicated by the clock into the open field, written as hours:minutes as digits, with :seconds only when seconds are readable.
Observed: 12:14
